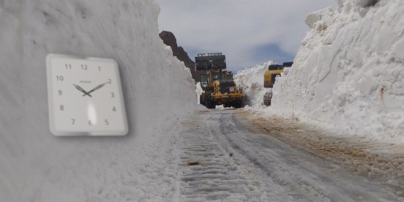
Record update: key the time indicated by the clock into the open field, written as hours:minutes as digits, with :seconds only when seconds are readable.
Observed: 10:10
